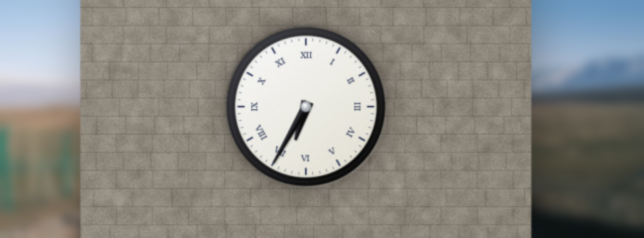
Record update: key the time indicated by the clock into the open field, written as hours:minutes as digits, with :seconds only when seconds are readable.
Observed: 6:35
